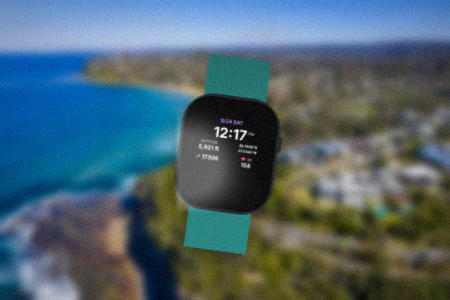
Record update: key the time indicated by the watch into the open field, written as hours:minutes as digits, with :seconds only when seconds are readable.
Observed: 12:17
